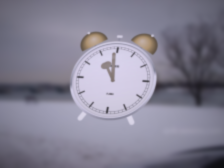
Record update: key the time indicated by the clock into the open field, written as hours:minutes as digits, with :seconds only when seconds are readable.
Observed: 10:59
